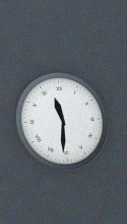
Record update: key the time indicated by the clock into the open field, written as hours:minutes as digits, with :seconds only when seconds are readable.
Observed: 11:31
